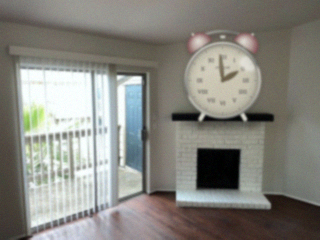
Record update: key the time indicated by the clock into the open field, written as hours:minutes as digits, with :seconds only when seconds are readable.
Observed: 1:59
